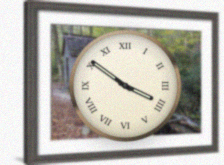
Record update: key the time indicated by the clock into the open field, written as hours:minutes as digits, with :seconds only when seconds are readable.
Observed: 3:51
